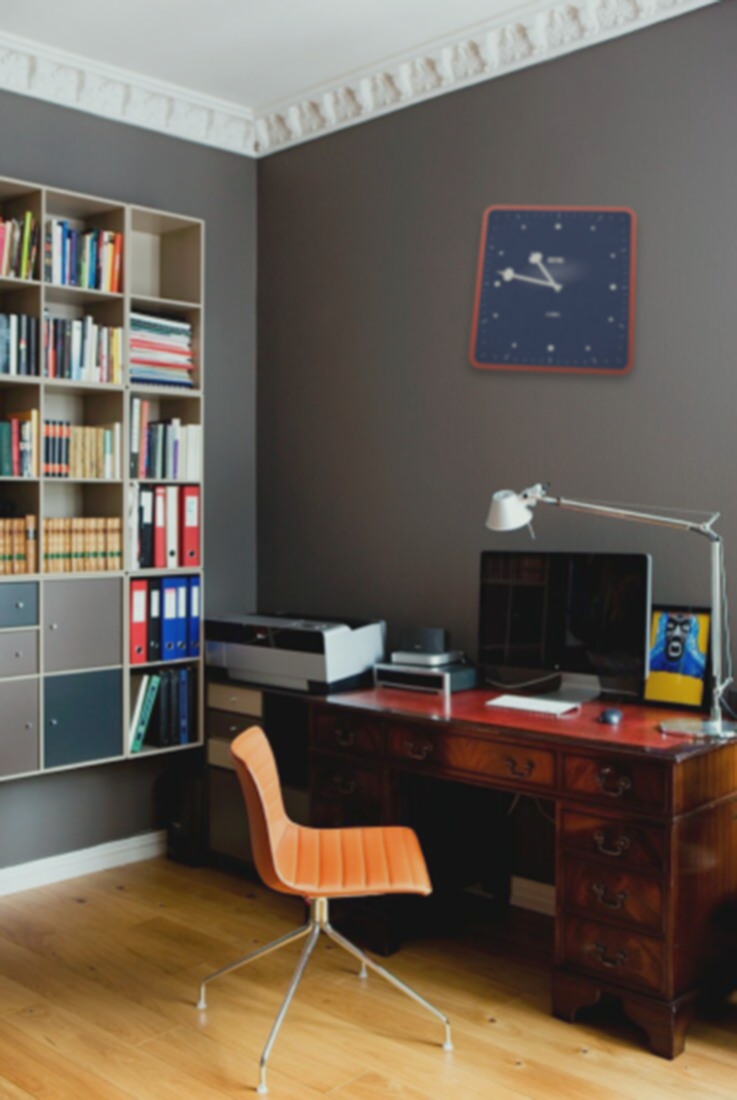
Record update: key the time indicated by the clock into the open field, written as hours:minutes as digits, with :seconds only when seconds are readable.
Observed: 10:47
